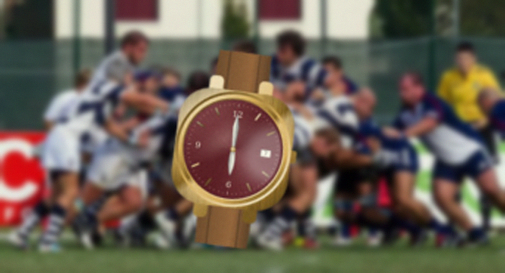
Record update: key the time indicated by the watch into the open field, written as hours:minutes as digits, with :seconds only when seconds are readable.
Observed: 6:00
